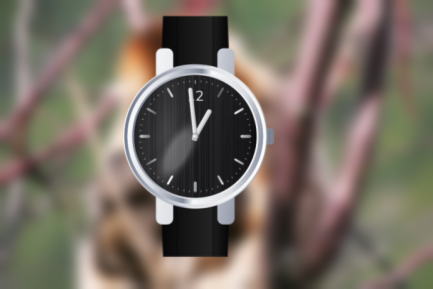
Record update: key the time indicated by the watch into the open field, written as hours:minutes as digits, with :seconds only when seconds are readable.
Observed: 12:59
